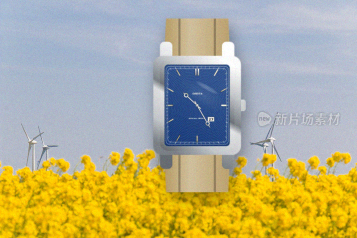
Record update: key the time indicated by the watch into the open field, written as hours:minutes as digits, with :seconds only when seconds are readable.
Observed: 10:25
